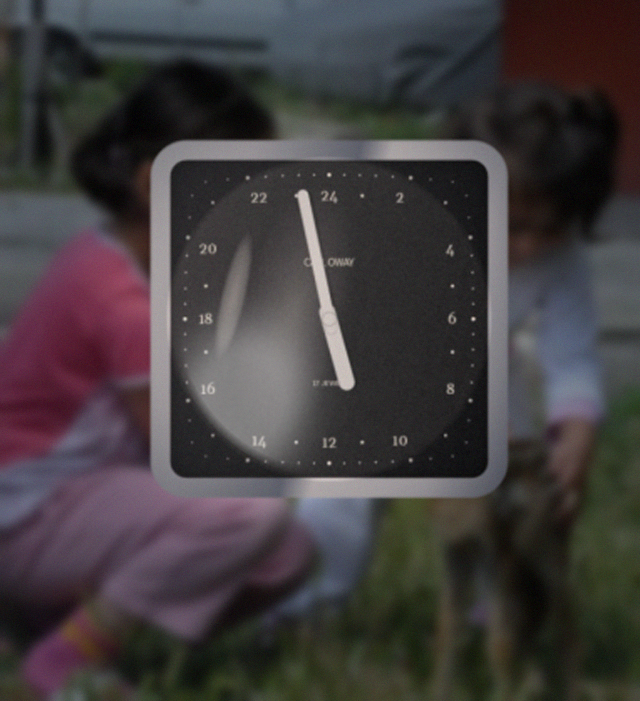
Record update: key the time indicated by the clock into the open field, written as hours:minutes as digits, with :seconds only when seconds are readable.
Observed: 10:58
